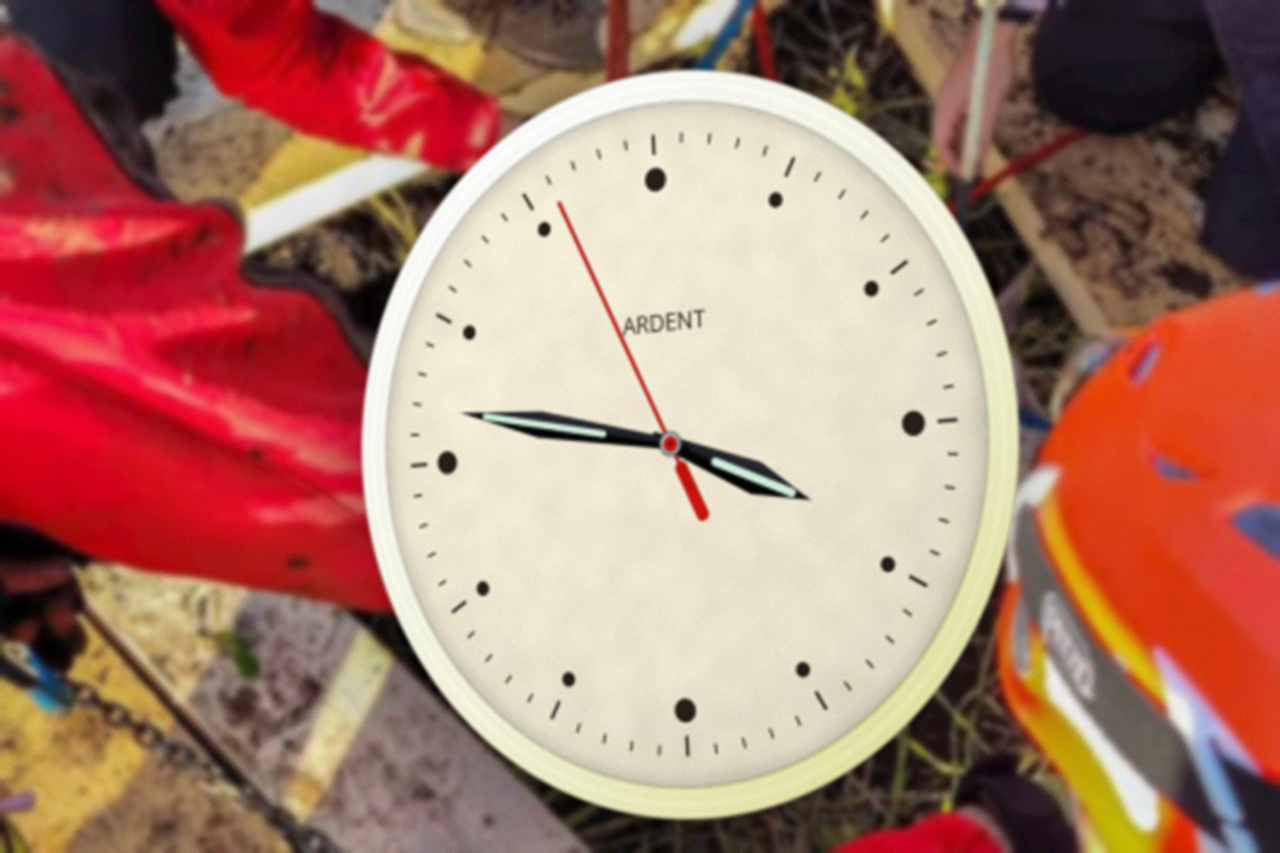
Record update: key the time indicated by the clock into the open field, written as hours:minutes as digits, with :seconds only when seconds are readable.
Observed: 3:46:56
